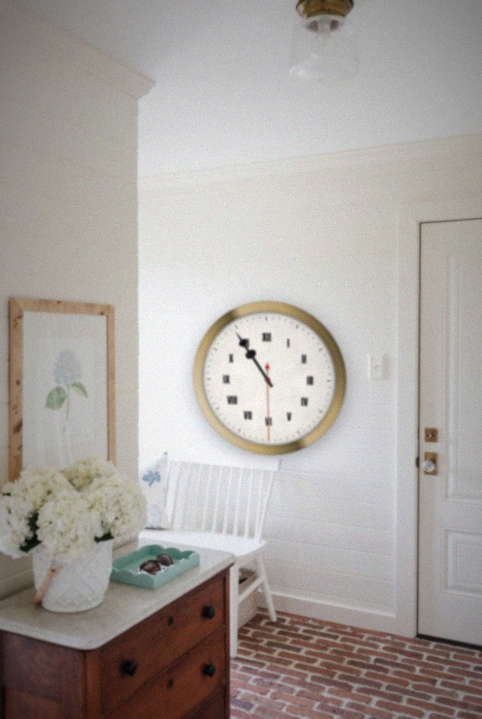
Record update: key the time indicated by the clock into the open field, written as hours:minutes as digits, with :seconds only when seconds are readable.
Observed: 10:54:30
